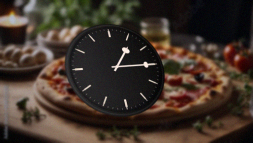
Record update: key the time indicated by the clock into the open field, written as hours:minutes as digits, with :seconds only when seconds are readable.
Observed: 1:15
